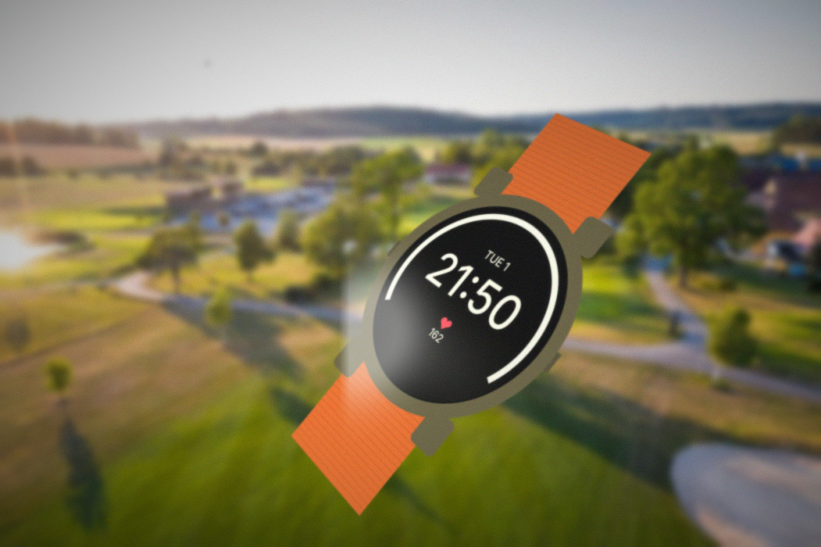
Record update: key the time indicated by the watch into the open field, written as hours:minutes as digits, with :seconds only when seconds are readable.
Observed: 21:50
